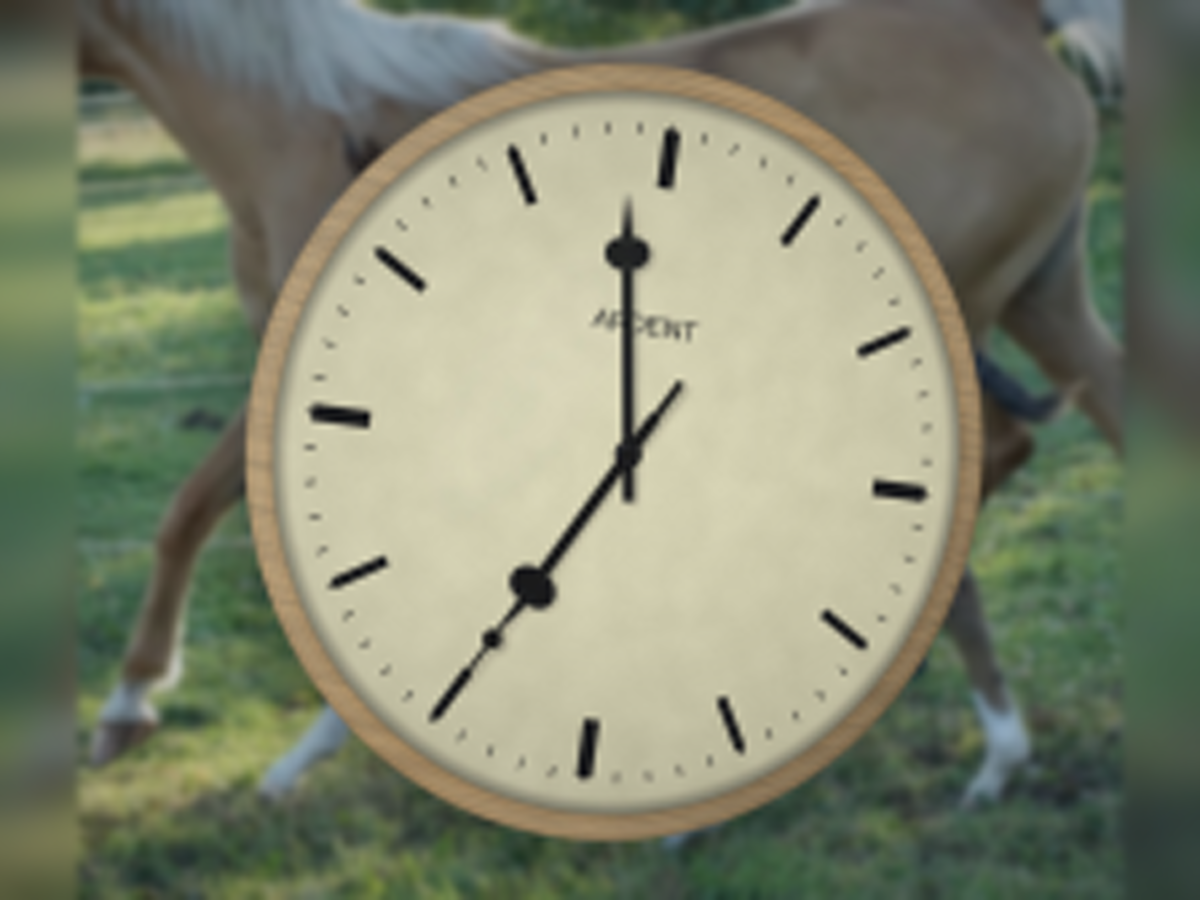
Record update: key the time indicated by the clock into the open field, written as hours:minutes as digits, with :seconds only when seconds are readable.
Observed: 6:58:35
